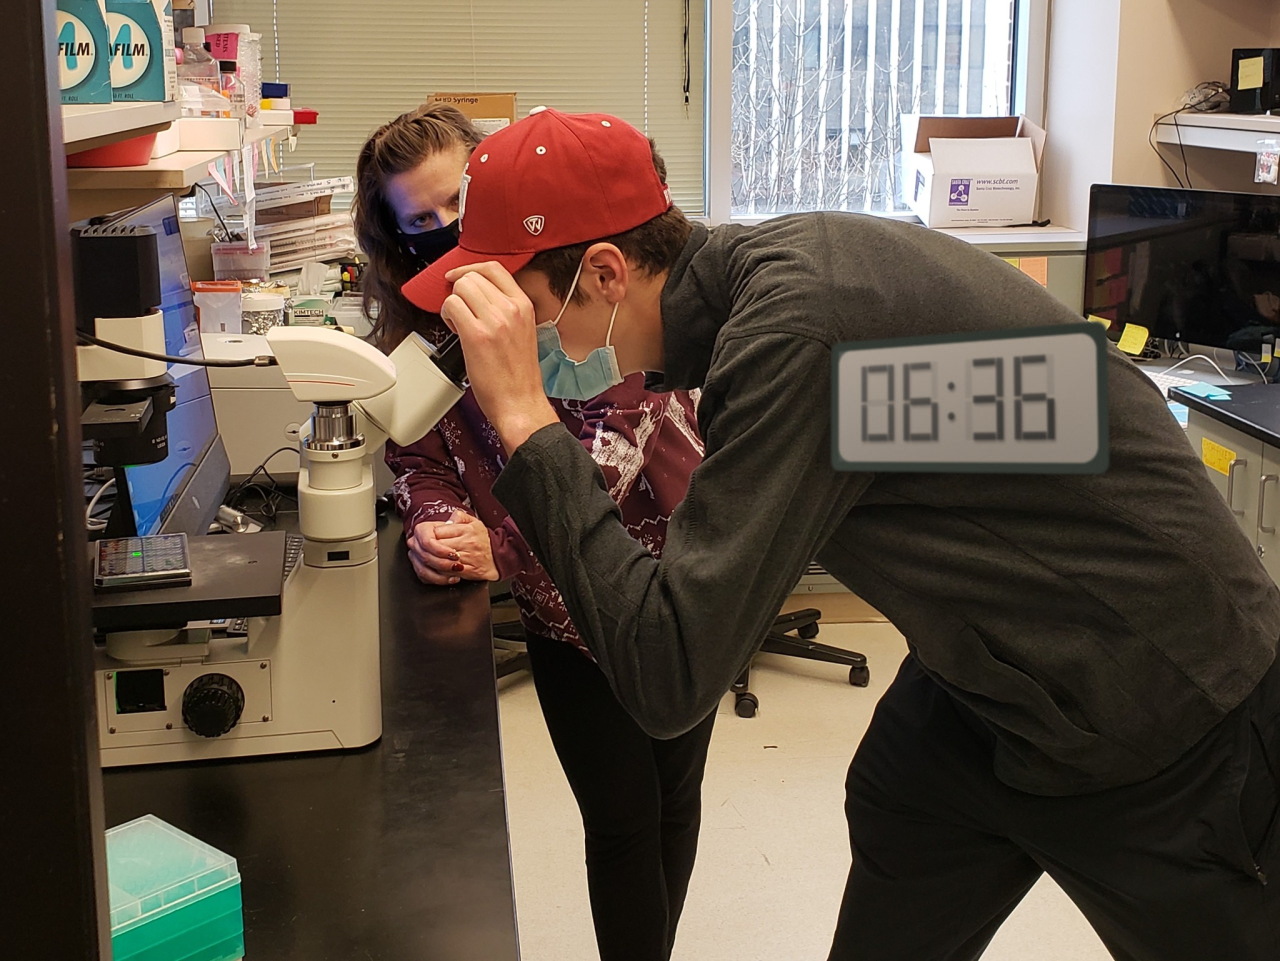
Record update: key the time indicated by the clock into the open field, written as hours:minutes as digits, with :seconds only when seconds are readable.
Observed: 6:36
